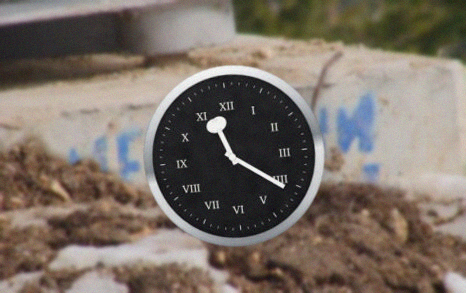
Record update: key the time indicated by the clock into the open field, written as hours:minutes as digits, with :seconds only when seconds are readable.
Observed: 11:21
